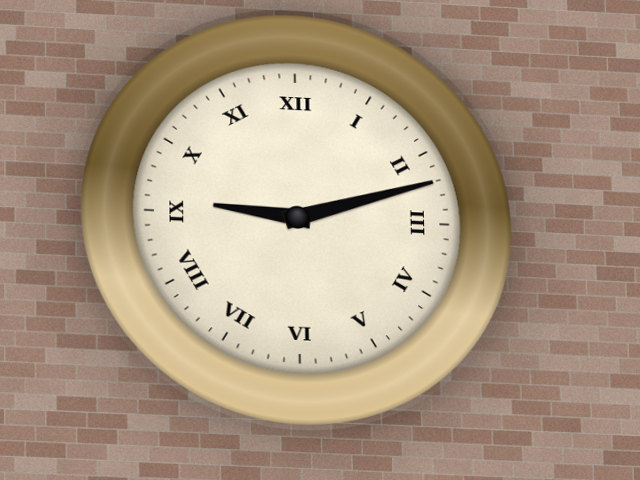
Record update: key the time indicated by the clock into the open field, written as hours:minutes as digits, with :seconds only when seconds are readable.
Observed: 9:12
